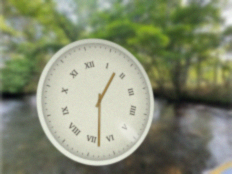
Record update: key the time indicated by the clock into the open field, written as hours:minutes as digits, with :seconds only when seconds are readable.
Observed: 1:33
